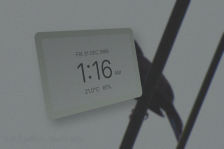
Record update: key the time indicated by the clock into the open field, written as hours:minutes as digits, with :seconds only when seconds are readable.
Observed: 1:16
